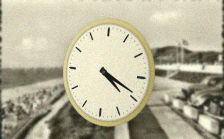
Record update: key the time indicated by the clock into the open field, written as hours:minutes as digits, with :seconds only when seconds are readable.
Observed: 4:19
